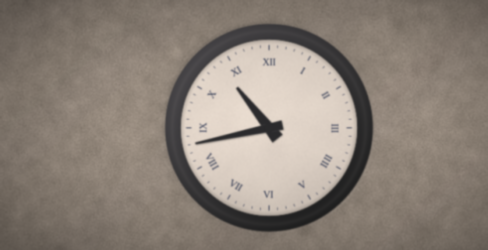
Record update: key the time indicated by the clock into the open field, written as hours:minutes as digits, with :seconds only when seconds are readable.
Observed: 10:43
